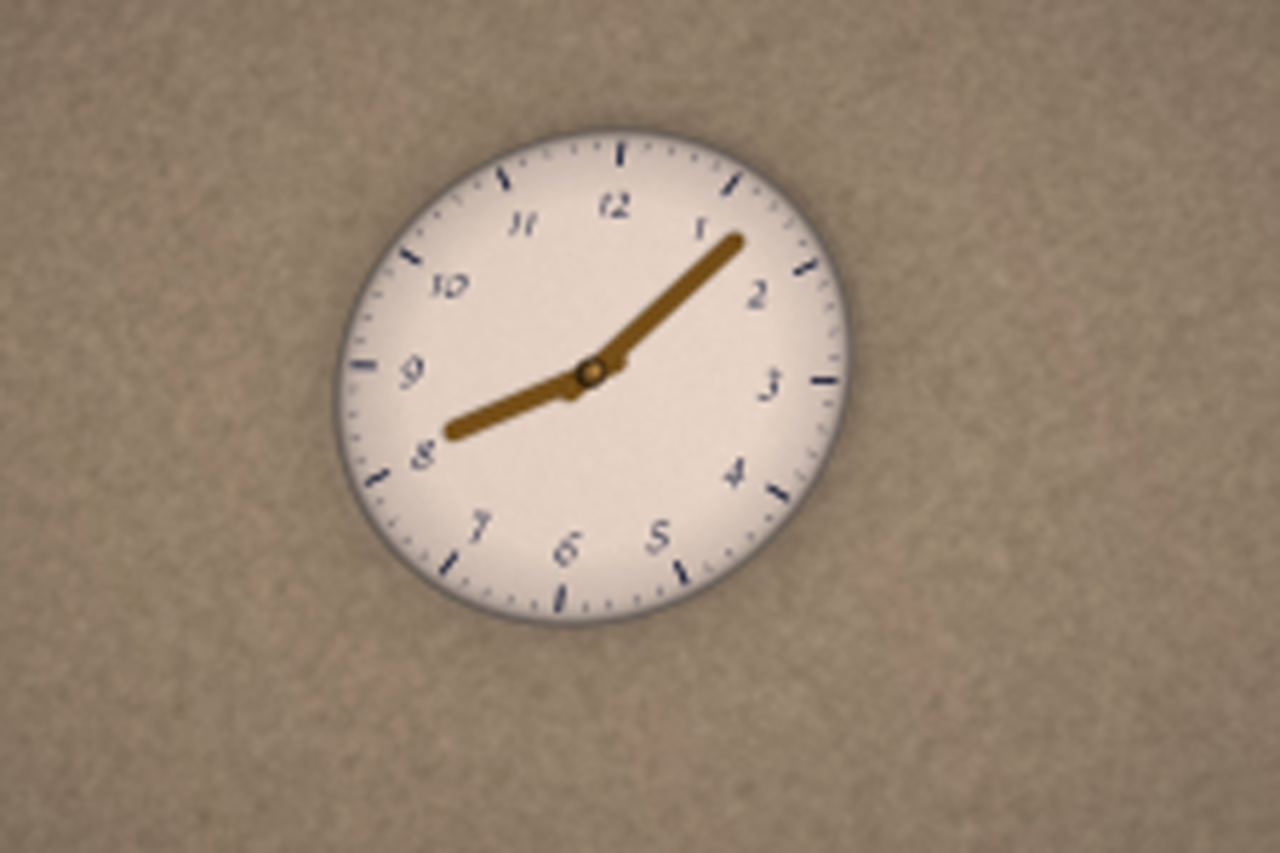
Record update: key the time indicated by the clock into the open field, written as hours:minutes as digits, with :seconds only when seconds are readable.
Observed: 8:07
